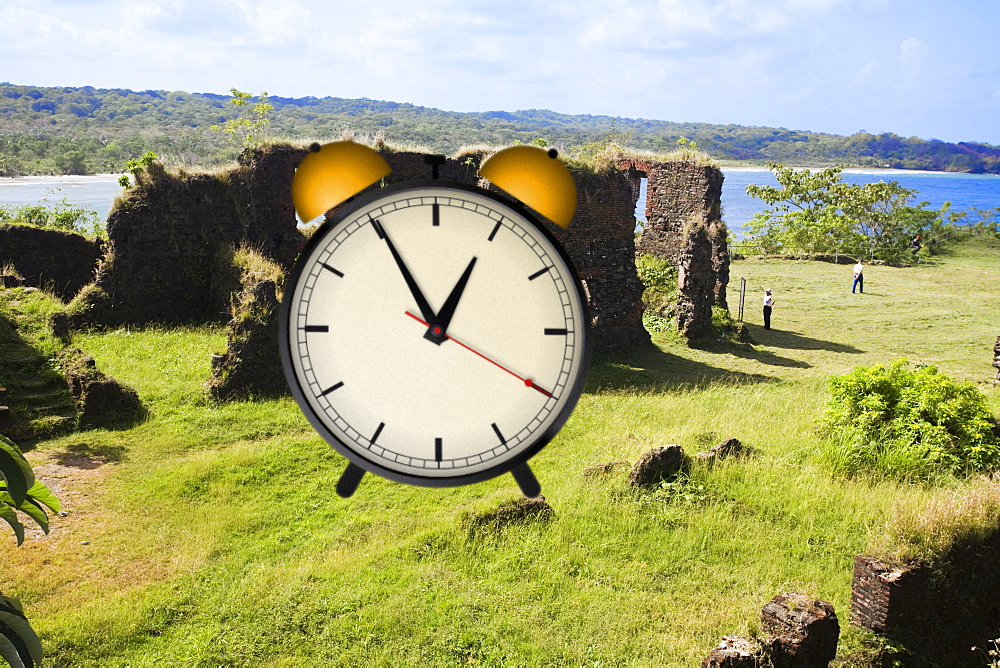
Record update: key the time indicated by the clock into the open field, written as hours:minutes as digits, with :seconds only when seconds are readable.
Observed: 12:55:20
